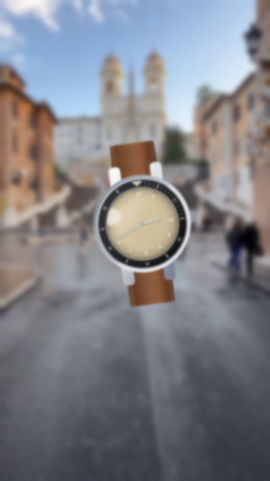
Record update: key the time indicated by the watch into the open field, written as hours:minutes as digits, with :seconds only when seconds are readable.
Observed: 2:41
